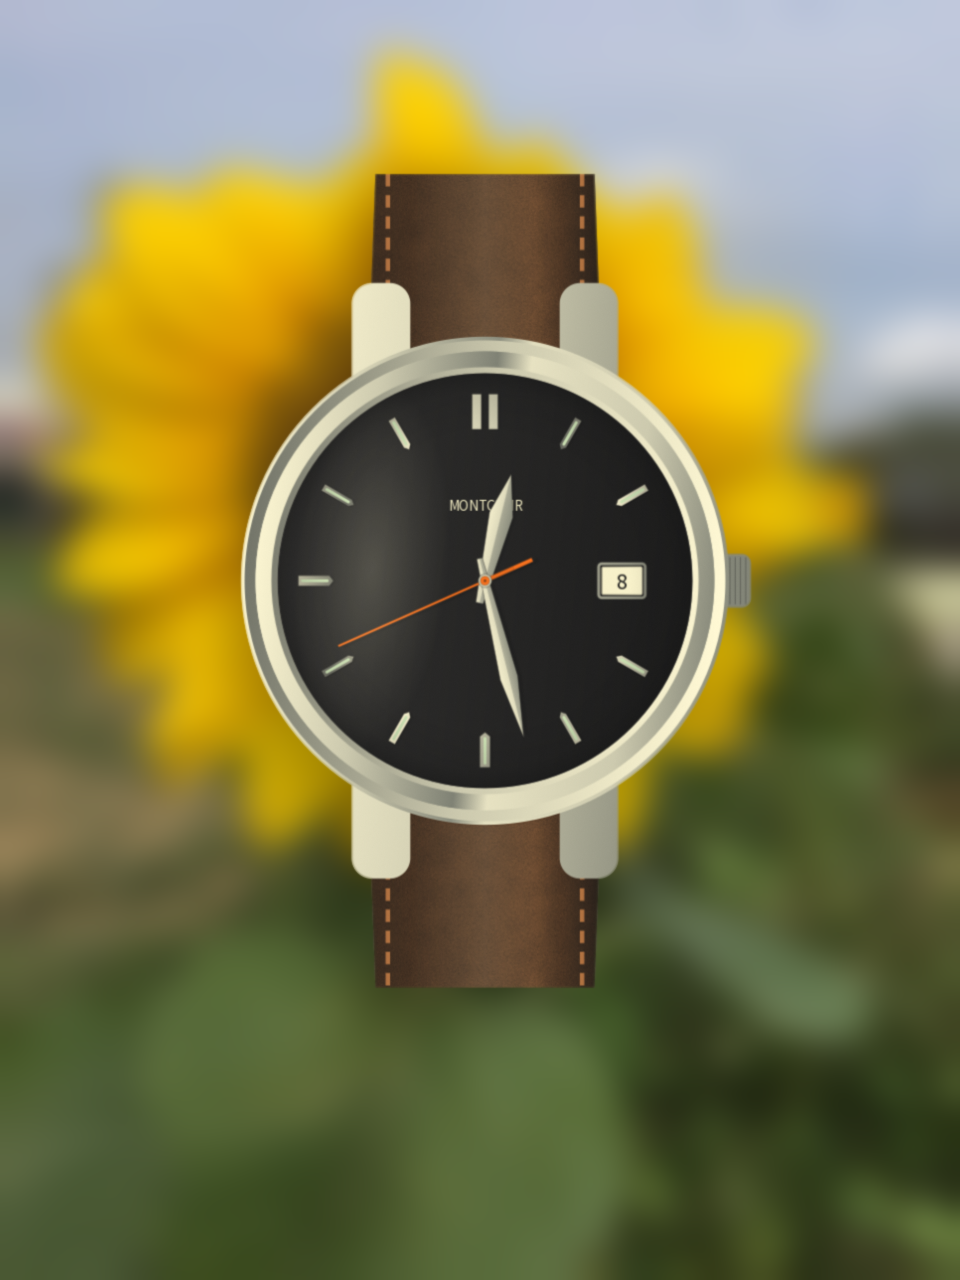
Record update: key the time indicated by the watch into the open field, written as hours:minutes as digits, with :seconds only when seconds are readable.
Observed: 12:27:41
